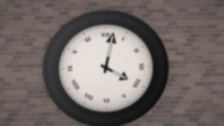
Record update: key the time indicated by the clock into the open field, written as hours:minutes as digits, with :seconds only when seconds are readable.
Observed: 4:02
